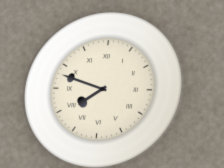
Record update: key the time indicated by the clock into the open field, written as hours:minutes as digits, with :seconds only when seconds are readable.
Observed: 7:48
